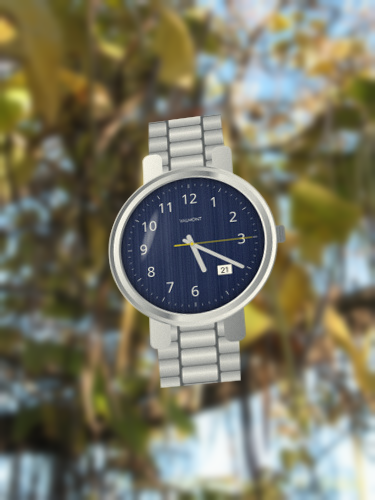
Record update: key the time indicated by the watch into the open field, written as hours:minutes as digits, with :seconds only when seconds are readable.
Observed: 5:20:15
